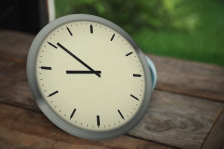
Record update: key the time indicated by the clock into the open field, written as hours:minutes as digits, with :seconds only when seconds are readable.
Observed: 8:51
